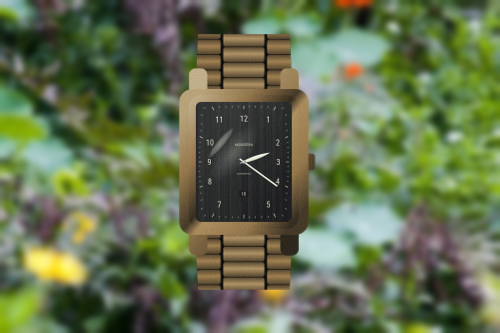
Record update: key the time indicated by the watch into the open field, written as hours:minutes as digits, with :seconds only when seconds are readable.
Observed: 2:21
